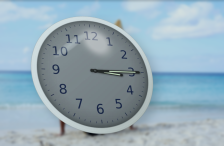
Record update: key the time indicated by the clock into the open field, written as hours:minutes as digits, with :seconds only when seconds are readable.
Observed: 3:15
